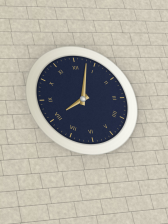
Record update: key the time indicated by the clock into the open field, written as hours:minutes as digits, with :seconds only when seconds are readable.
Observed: 8:03
